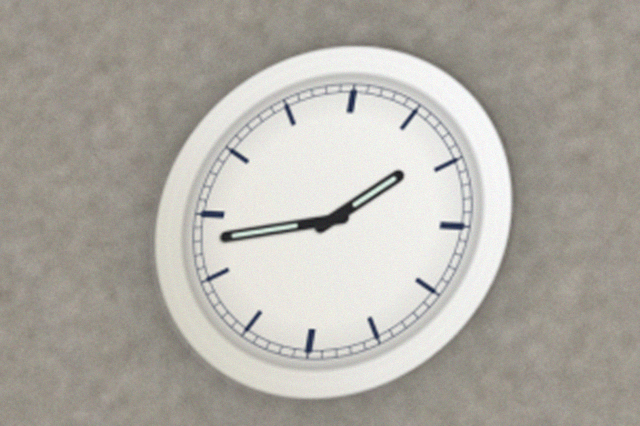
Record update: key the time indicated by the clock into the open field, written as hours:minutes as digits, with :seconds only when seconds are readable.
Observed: 1:43
